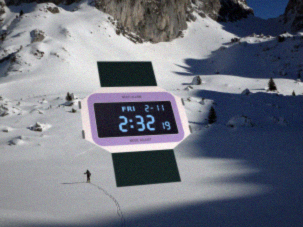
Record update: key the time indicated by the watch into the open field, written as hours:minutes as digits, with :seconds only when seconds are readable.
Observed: 2:32
